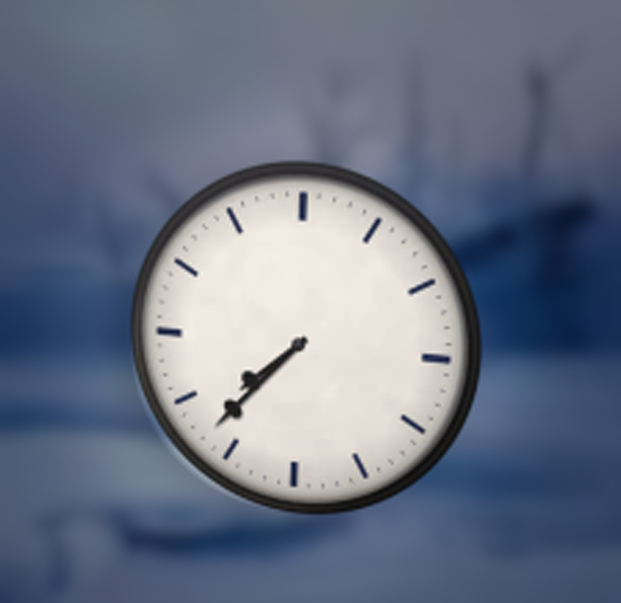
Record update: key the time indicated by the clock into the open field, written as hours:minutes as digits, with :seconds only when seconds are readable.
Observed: 7:37
